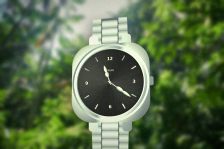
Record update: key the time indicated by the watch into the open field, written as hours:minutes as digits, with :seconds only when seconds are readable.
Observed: 11:21
